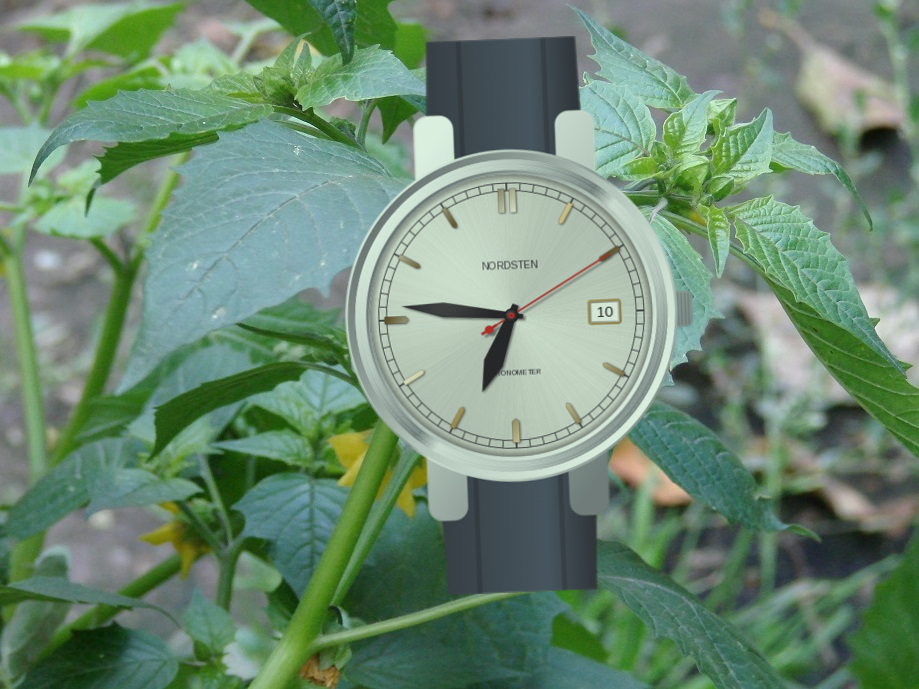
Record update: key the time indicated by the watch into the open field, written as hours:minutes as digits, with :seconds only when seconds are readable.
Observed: 6:46:10
